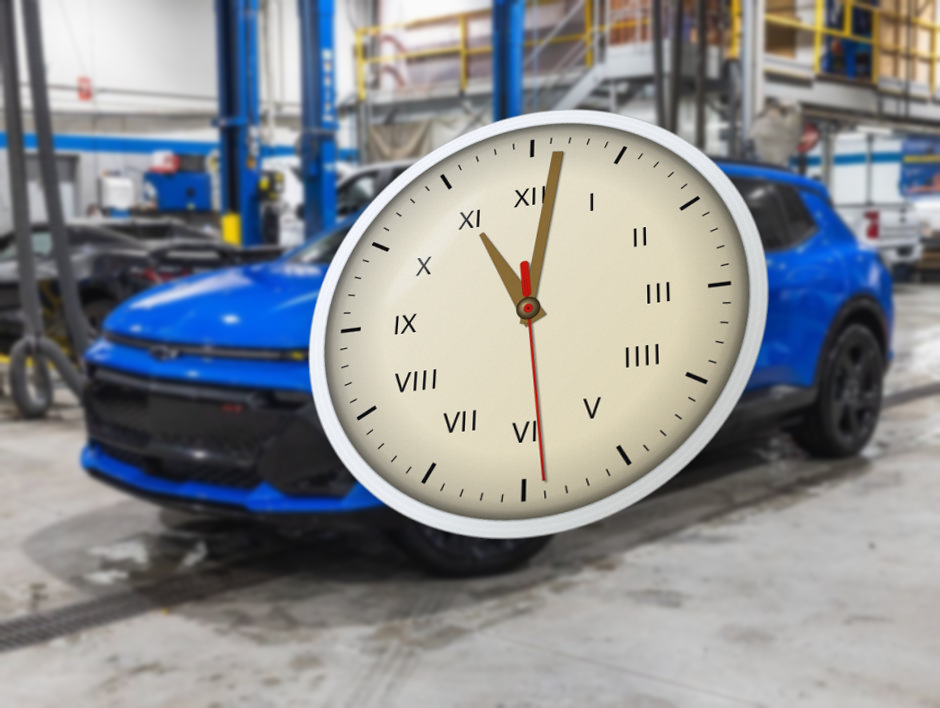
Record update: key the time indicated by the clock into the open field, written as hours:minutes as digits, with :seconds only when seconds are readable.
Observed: 11:01:29
